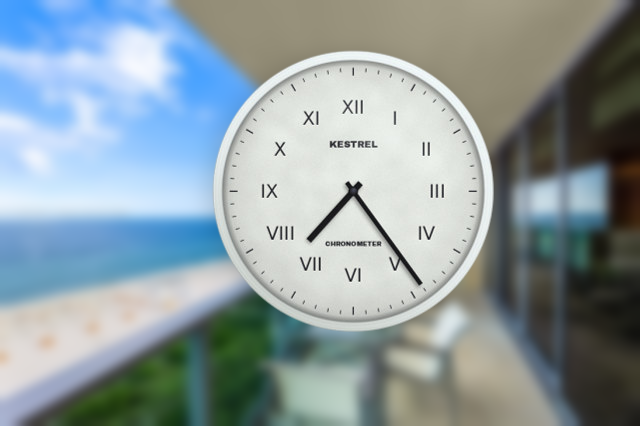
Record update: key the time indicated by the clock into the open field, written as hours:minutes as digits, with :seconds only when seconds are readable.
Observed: 7:24
